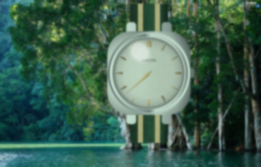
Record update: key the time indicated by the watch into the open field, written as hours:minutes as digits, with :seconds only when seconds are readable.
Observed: 7:38
